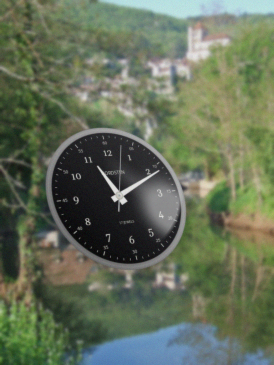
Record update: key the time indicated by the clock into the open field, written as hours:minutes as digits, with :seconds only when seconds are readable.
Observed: 11:11:03
